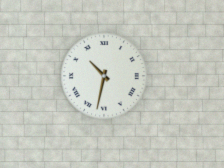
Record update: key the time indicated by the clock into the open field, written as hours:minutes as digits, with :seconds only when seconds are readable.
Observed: 10:32
